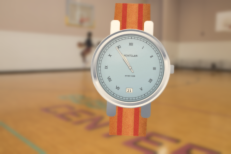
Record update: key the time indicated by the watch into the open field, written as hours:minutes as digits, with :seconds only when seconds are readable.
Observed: 10:54
